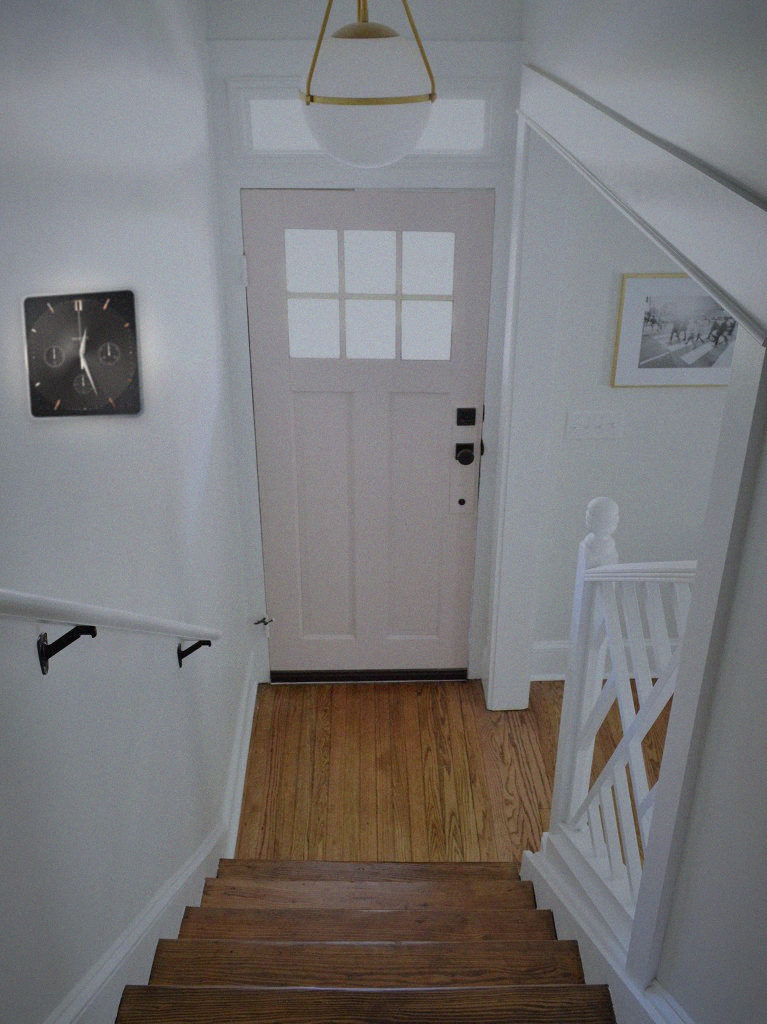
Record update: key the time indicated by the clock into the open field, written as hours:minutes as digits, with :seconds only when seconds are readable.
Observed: 12:27
